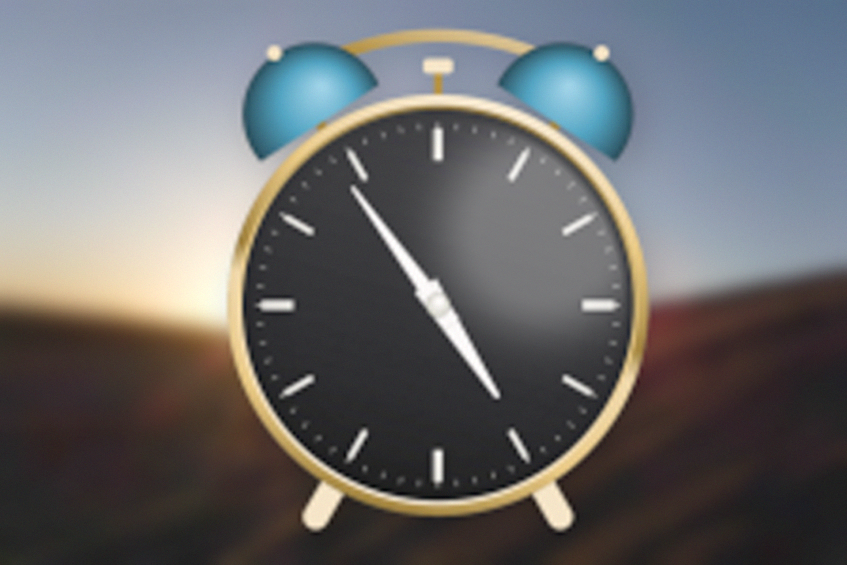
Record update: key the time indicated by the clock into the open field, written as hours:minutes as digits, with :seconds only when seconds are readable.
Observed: 4:54
